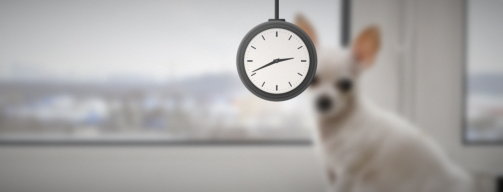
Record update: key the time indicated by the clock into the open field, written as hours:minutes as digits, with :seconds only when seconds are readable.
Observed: 2:41
